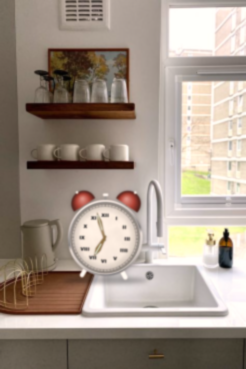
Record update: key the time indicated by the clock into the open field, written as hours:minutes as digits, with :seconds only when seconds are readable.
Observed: 6:57
